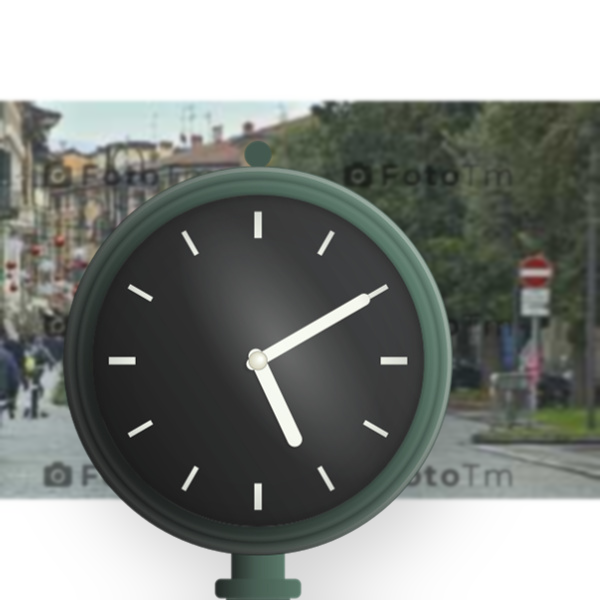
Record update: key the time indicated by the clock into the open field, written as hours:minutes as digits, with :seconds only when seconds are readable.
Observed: 5:10
